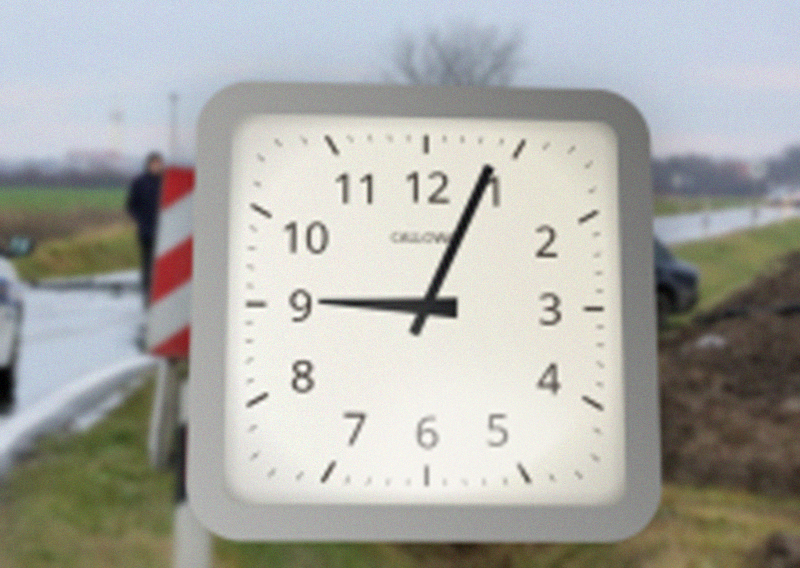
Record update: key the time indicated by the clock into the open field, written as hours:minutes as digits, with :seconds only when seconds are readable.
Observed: 9:04
